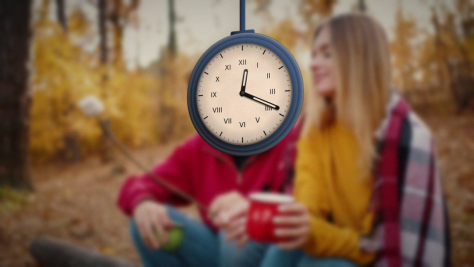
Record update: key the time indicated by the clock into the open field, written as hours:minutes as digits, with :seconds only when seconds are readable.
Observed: 12:19
